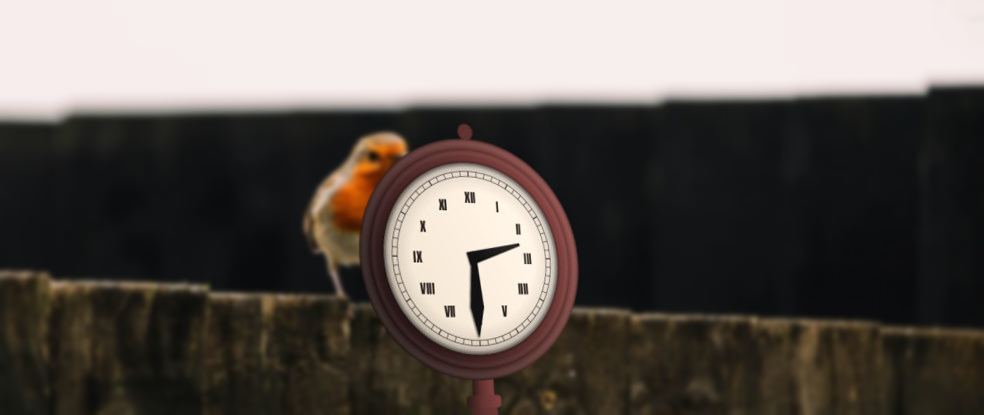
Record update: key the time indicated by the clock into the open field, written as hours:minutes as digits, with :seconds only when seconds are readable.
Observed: 2:30
